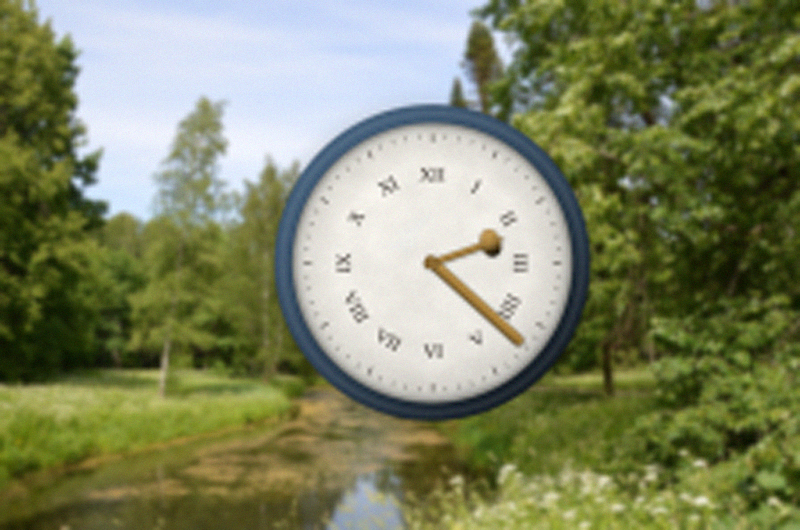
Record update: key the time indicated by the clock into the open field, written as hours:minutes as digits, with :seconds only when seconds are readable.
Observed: 2:22
